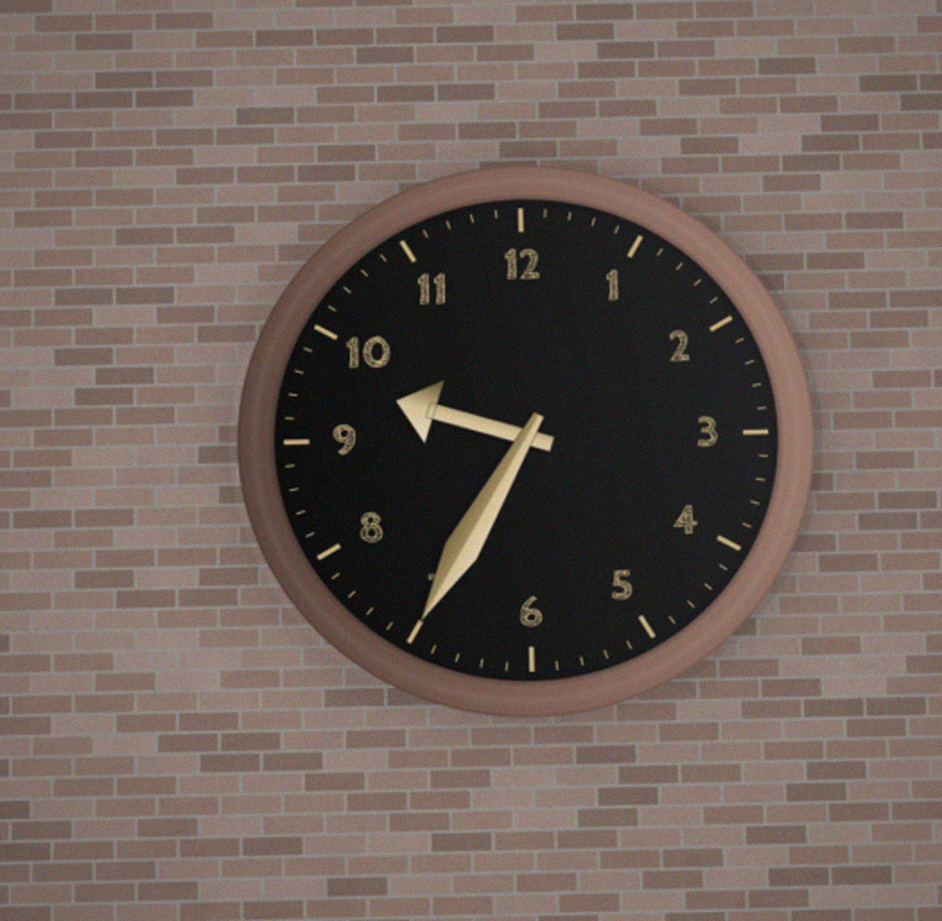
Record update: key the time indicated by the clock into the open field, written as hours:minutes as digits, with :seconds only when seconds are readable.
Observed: 9:35
